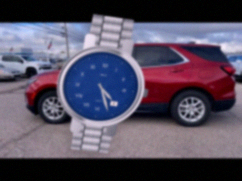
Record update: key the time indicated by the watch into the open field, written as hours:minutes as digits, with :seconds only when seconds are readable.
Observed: 4:26
